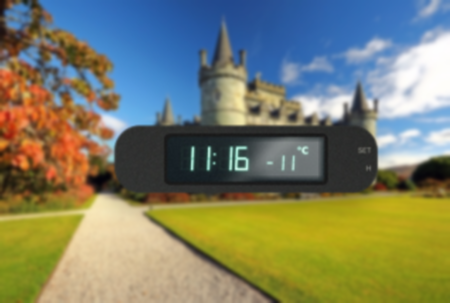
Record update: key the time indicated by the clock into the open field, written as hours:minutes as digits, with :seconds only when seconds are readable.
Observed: 11:16
